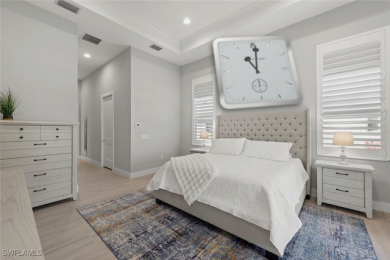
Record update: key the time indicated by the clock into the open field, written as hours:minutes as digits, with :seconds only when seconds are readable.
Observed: 11:01
